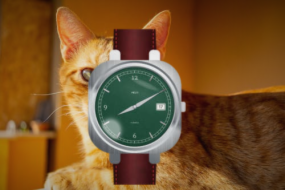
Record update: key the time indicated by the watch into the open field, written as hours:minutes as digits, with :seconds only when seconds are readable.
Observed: 8:10
